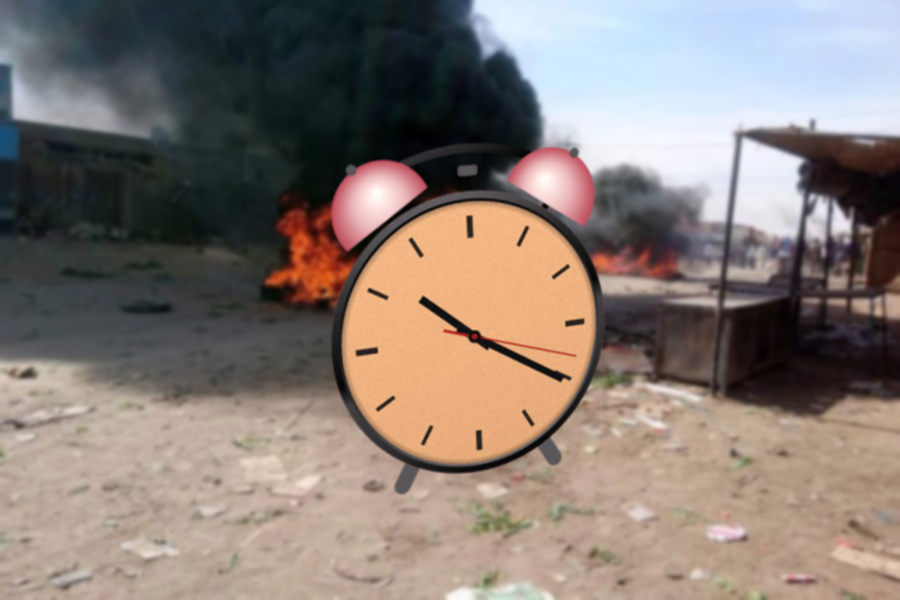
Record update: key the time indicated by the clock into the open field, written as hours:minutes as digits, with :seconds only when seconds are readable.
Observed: 10:20:18
